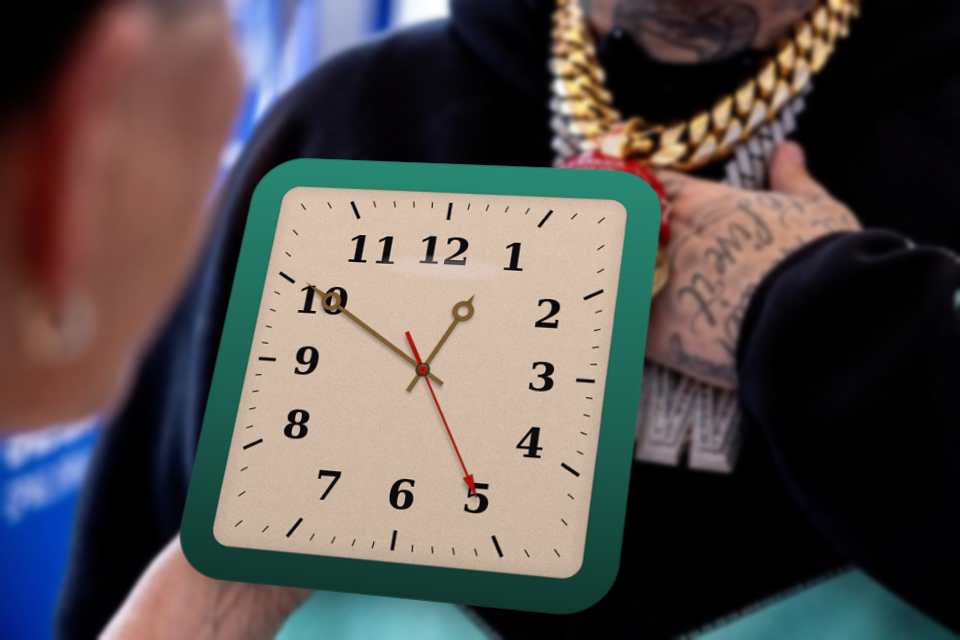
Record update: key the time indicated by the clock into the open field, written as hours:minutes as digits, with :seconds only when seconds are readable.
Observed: 12:50:25
